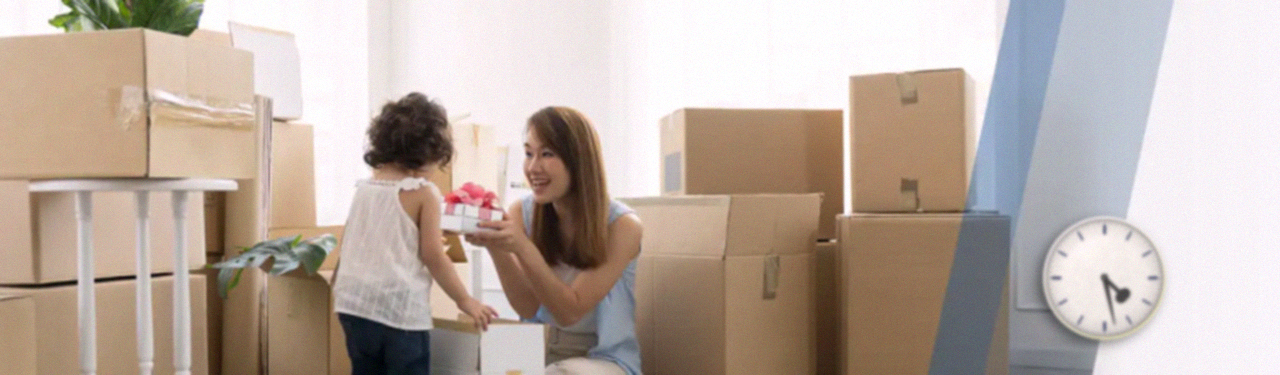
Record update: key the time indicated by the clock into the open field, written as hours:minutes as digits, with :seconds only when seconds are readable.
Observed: 4:28
